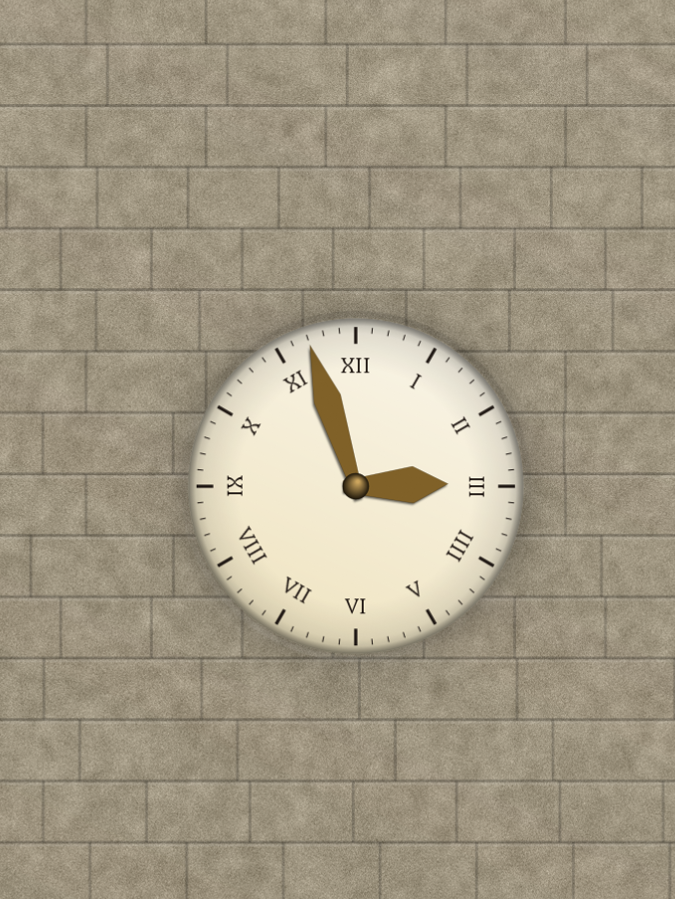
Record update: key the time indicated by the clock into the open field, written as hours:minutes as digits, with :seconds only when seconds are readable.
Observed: 2:57
